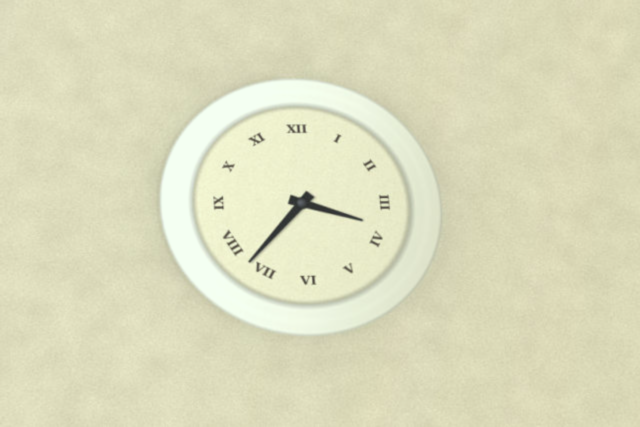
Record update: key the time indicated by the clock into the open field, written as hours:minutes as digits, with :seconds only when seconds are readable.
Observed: 3:37
